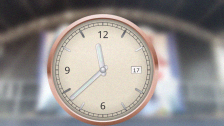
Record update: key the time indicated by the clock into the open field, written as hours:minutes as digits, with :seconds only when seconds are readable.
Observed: 11:38
